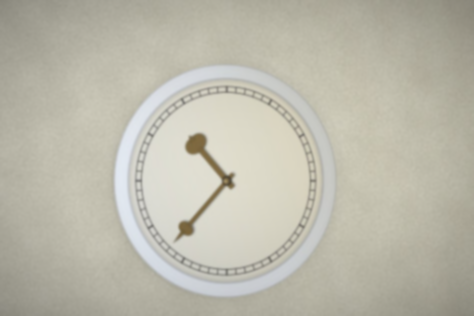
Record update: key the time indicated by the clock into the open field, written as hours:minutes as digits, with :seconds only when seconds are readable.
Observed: 10:37
